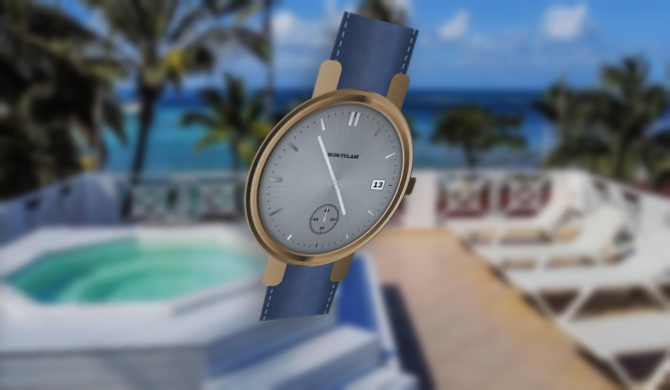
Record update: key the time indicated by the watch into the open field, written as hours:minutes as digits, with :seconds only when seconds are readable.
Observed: 4:54
